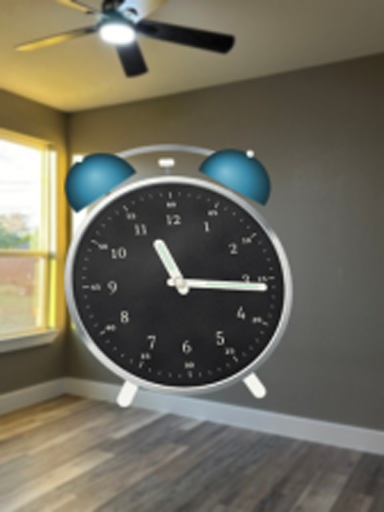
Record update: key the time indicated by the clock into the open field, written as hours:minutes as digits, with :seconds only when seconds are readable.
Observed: 11:16
